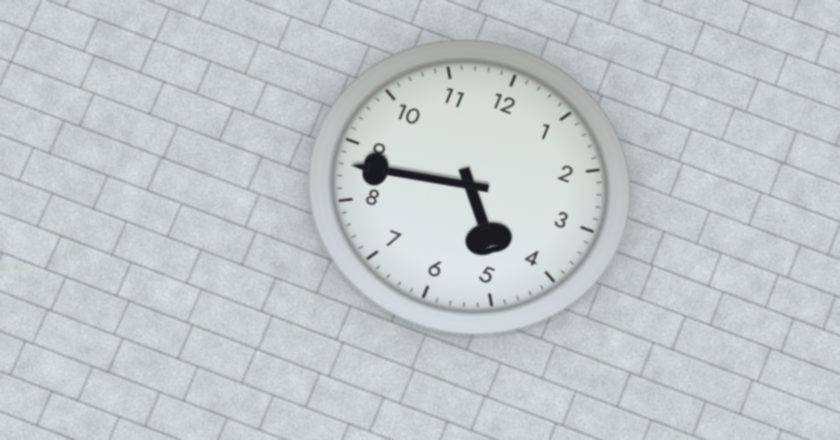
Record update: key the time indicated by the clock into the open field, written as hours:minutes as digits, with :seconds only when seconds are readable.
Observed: 4:43
